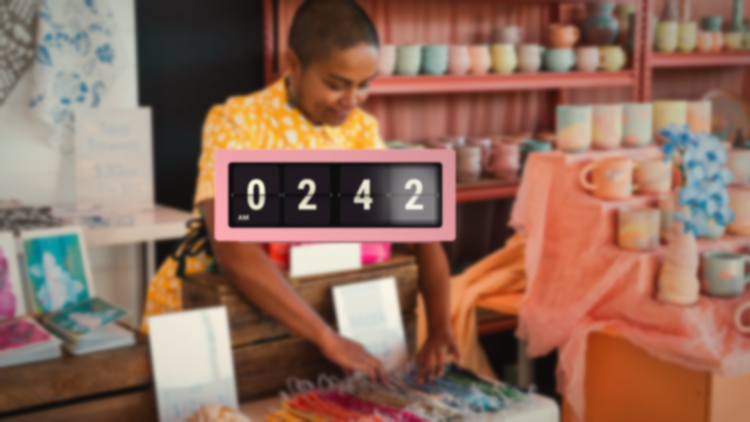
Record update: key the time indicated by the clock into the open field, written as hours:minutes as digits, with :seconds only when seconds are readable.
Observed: 2:42
